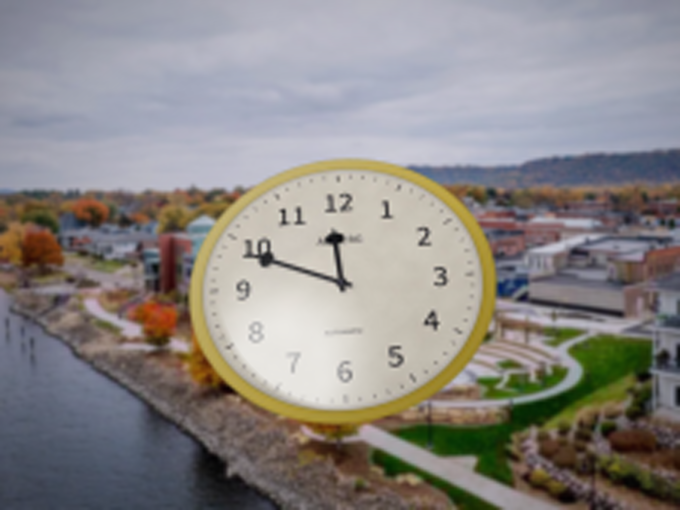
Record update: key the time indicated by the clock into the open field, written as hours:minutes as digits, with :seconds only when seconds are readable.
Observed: 11:49
